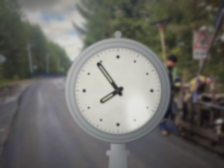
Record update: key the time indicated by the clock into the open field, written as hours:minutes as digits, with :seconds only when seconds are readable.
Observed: 7:54
